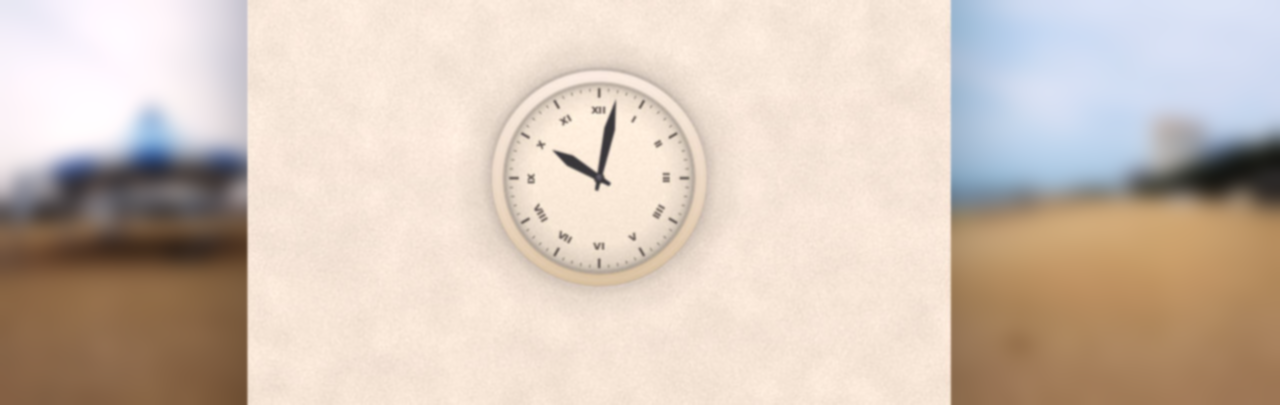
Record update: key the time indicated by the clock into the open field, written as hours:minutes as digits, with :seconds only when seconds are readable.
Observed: 10:02
